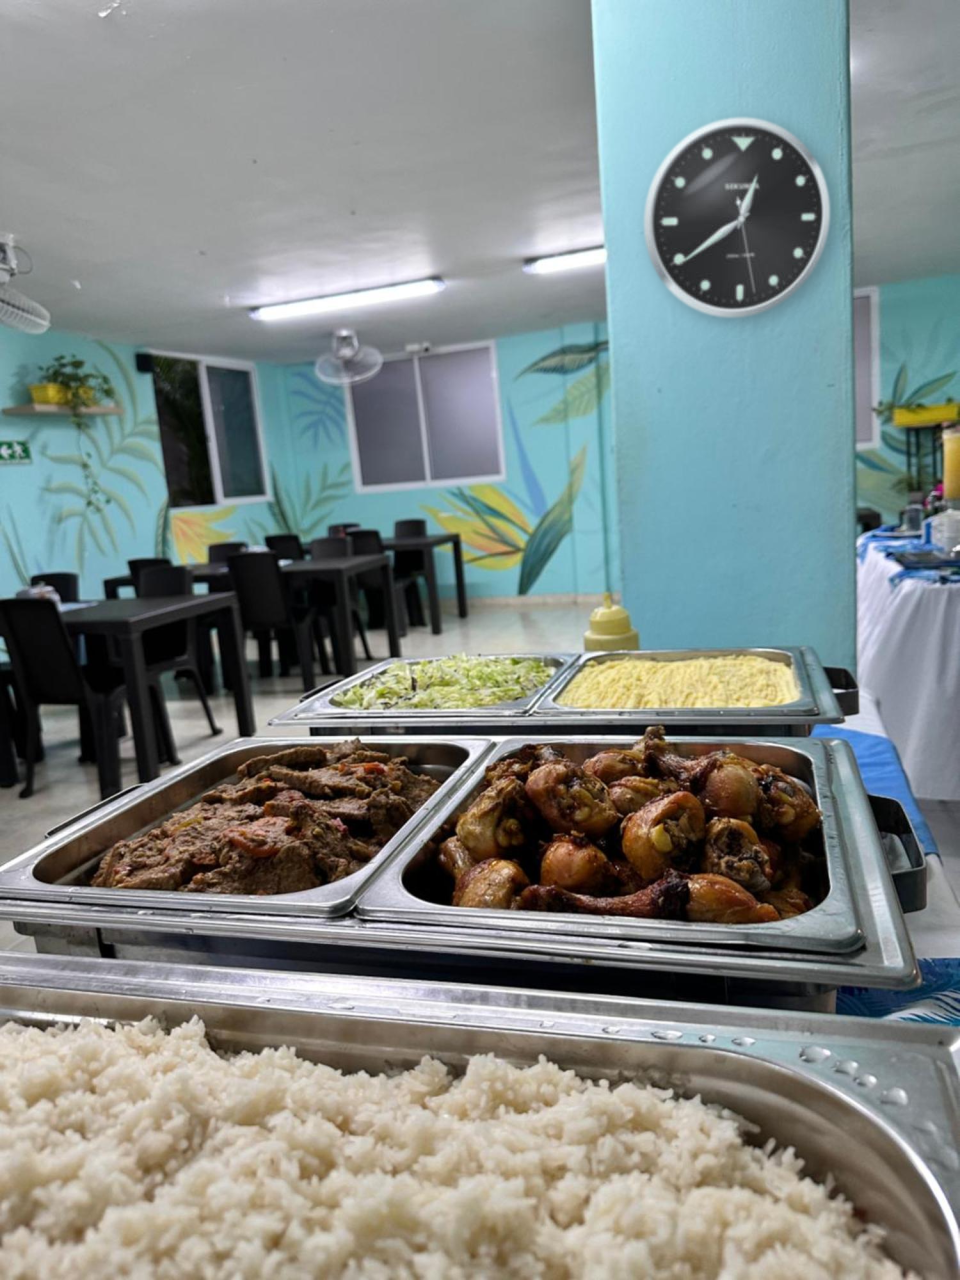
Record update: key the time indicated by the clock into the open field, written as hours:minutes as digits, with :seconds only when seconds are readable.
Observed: 12:39:28
